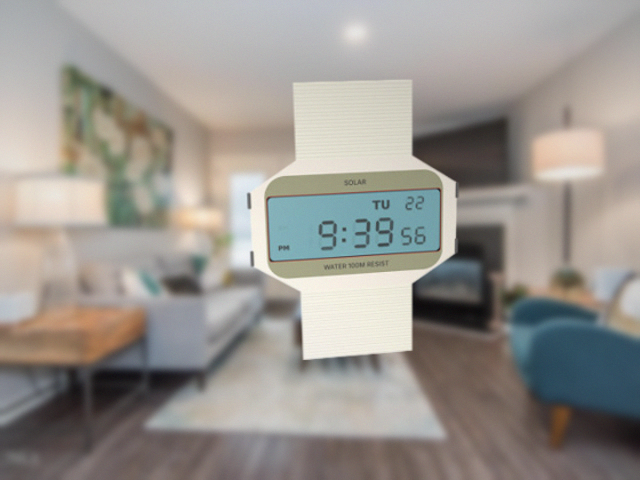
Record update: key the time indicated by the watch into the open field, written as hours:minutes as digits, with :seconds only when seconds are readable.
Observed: 9:39:56
